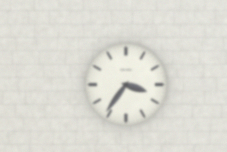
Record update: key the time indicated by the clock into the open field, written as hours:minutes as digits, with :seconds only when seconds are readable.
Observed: 3:36
